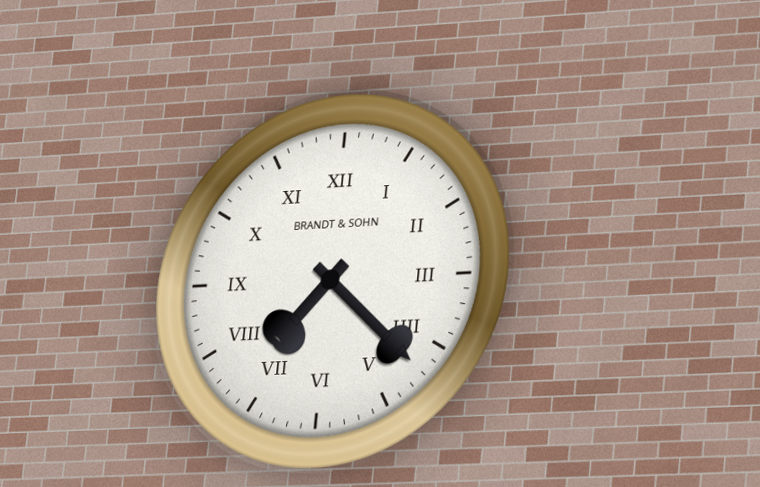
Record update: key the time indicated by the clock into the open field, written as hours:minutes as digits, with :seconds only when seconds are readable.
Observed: 7:22
